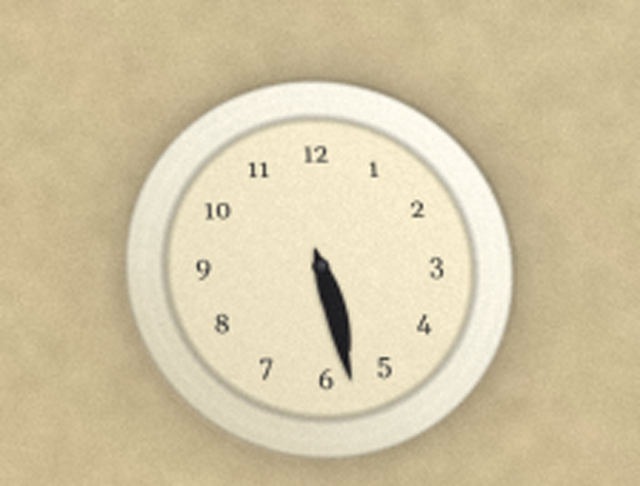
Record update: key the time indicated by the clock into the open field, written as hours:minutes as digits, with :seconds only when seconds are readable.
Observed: 5:28
